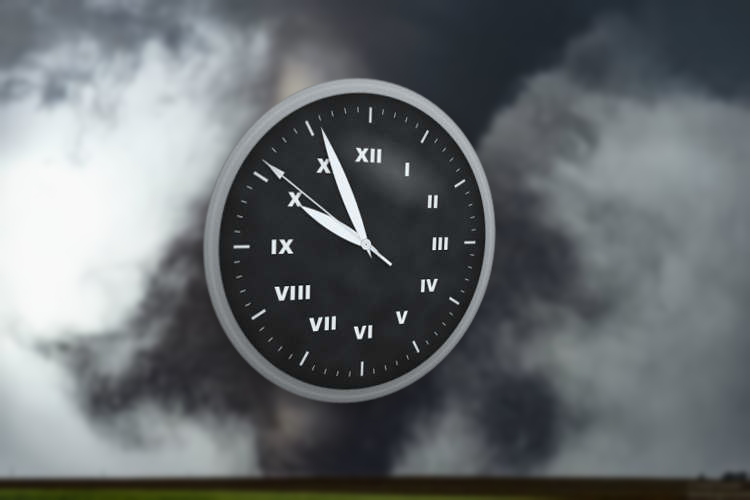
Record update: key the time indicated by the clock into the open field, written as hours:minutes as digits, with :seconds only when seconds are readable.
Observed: 9:55:51
